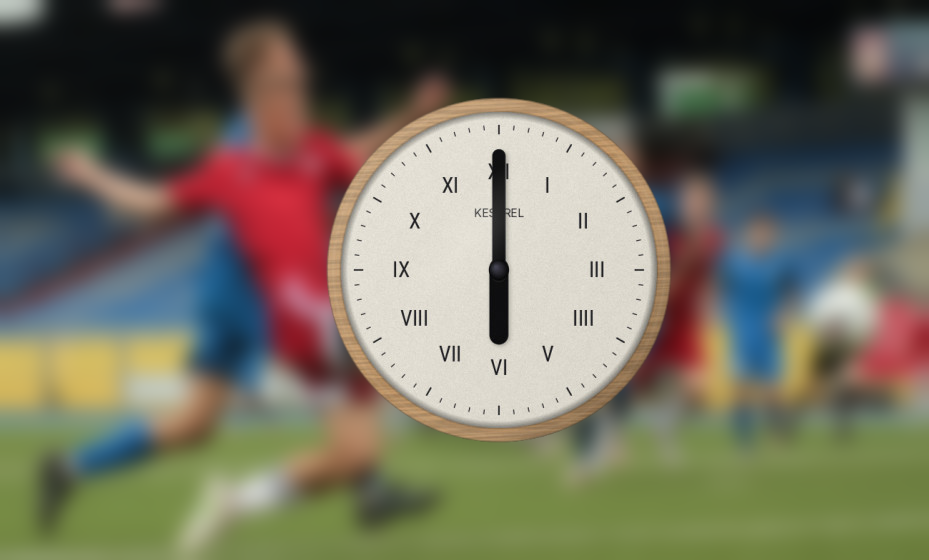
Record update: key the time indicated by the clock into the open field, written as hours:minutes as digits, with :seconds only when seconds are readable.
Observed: 6:00
